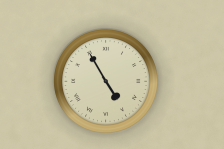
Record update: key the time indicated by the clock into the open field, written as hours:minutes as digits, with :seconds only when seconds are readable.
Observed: 4:55
